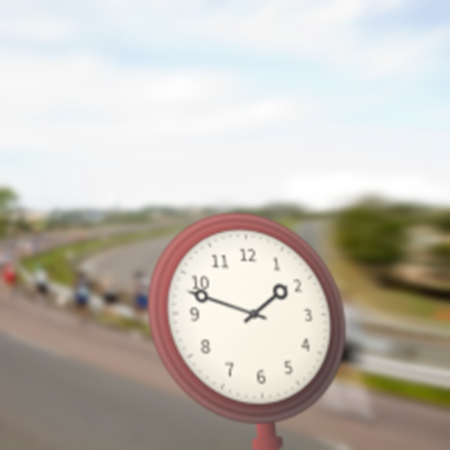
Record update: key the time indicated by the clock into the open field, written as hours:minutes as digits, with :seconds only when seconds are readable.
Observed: 1:48
